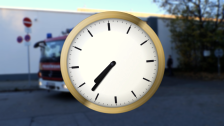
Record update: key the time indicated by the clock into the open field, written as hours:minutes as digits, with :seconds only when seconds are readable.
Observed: 7:37
